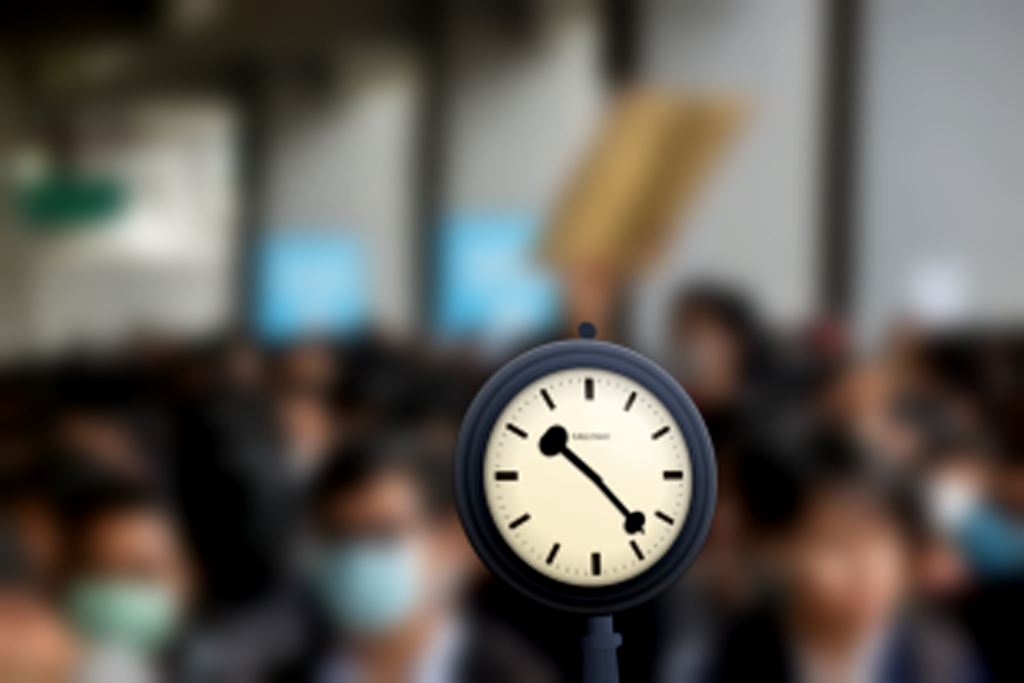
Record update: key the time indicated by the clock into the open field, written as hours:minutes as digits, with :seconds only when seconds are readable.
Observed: 10:23
